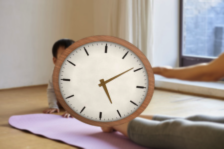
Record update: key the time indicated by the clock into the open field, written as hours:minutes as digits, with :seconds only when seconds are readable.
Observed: 5:09
